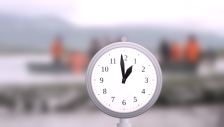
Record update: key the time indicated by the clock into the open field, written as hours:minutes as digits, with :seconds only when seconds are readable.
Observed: 12:59
